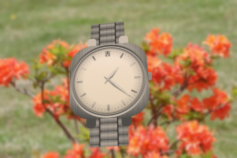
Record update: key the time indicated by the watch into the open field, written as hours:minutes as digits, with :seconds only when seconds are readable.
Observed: 1:22
